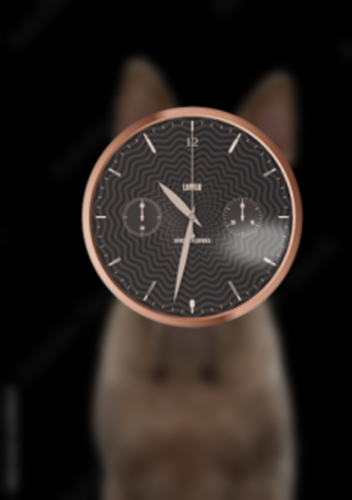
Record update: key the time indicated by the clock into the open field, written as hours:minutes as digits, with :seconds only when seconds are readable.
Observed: 10:32
